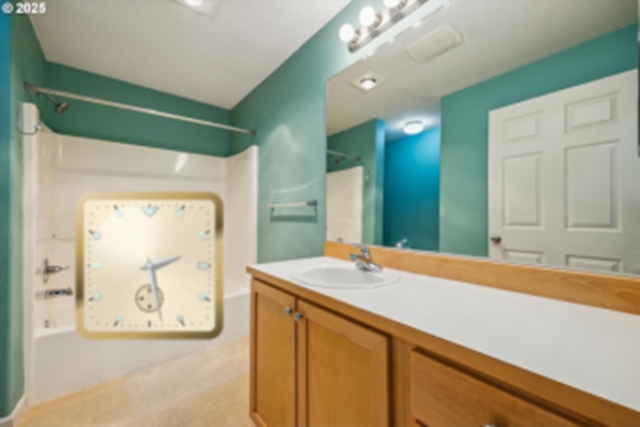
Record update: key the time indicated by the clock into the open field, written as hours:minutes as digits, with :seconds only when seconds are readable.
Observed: 2:28
